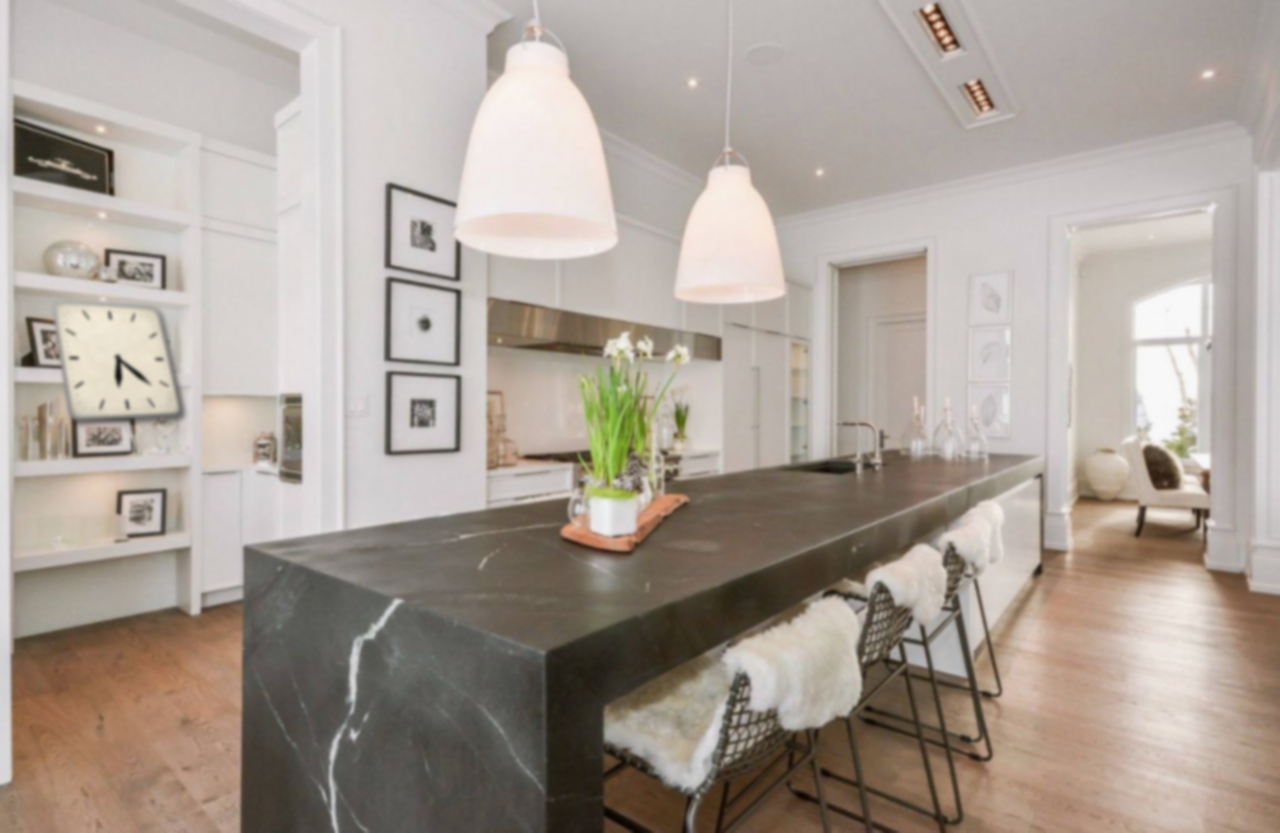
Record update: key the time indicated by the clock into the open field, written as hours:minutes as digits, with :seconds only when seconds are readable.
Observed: 6:22
